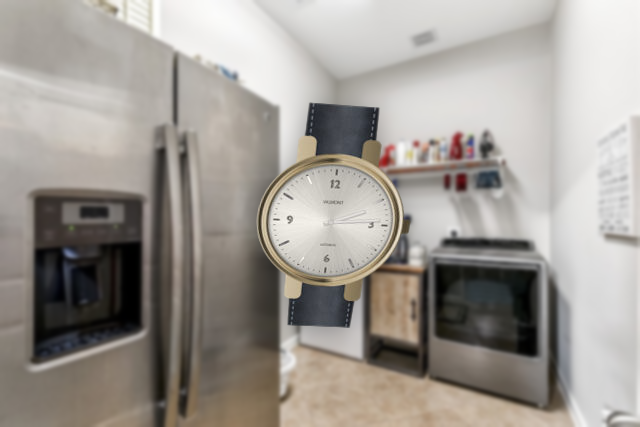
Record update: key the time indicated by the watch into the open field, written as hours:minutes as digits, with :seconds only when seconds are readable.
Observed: 2:14
